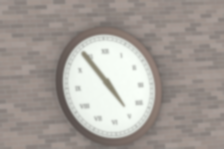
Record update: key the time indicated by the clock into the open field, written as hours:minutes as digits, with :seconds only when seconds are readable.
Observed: 4:54
